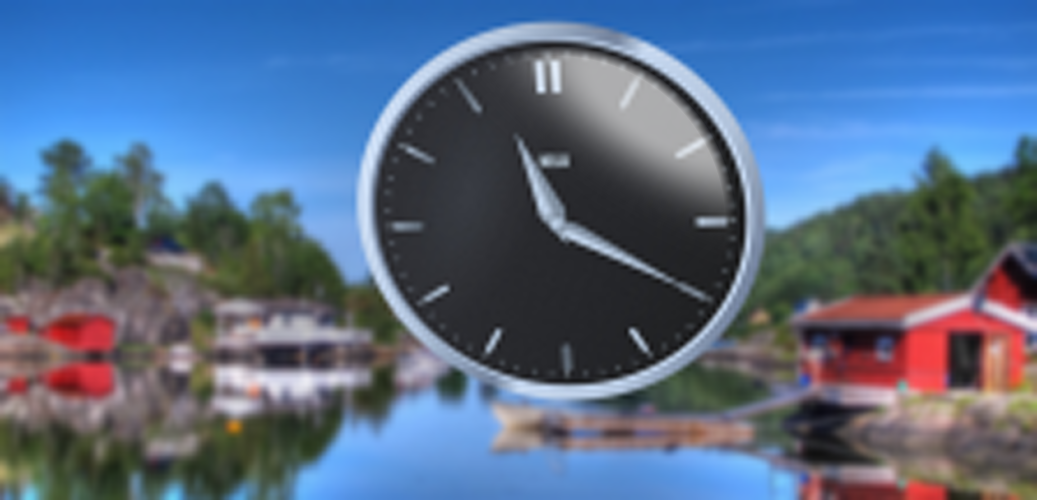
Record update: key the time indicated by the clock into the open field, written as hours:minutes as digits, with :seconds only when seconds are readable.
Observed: 11:20
